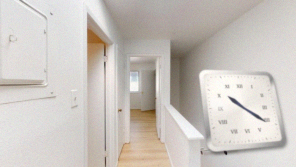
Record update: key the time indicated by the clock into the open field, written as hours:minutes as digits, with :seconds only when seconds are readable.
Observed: 10:21
